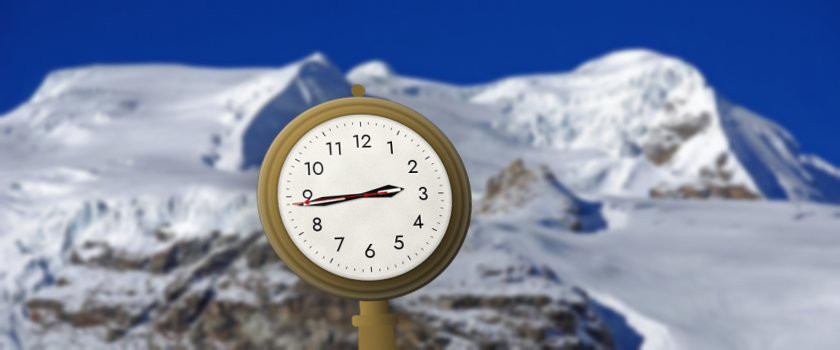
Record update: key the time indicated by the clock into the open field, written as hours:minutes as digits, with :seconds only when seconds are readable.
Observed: 2:43:44
